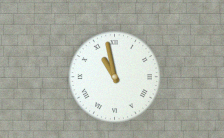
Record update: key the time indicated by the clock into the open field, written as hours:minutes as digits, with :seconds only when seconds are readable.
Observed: 10:58
